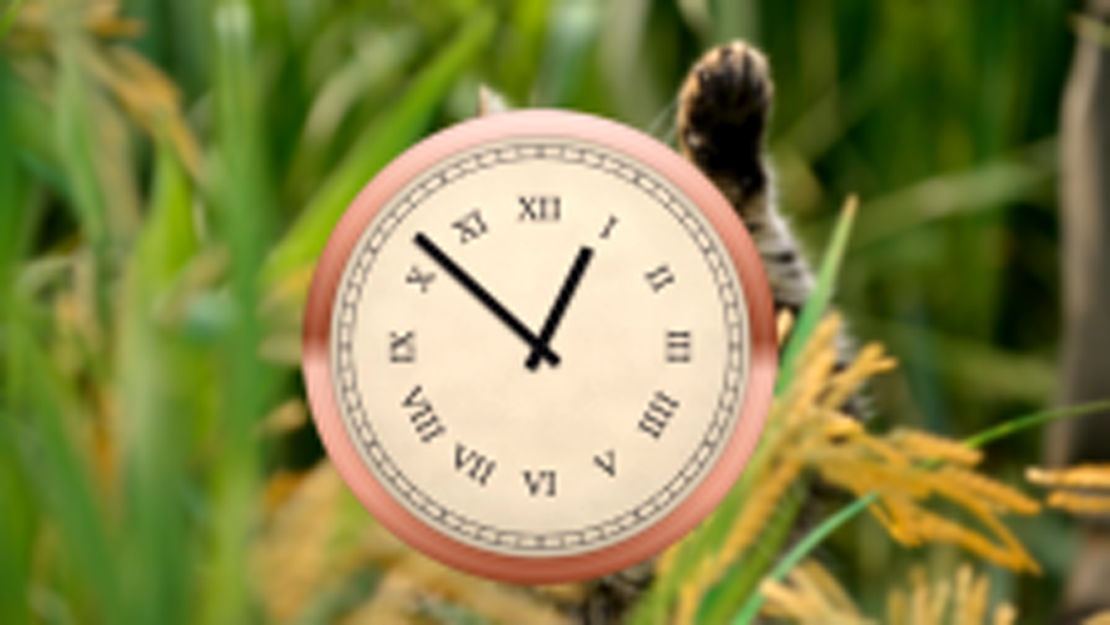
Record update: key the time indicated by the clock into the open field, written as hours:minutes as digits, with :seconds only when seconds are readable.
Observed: 12:52
